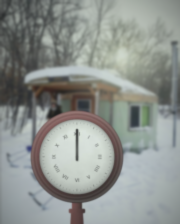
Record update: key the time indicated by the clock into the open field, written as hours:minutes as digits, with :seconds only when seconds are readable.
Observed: 12:00
